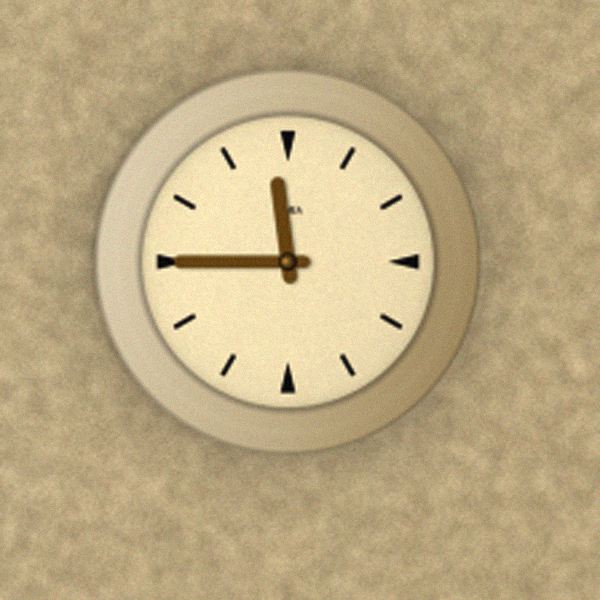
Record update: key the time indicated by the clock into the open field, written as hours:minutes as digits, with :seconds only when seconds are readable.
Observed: 11:45
